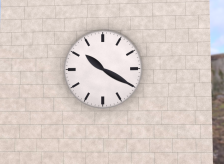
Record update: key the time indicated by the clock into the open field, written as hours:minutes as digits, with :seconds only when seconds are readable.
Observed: 10:20
